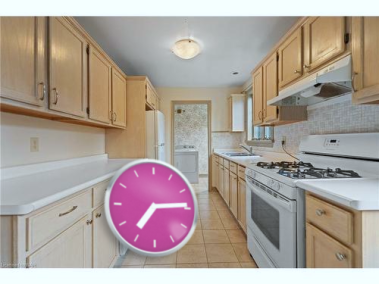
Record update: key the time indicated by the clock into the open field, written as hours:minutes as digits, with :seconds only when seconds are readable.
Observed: 7:14
